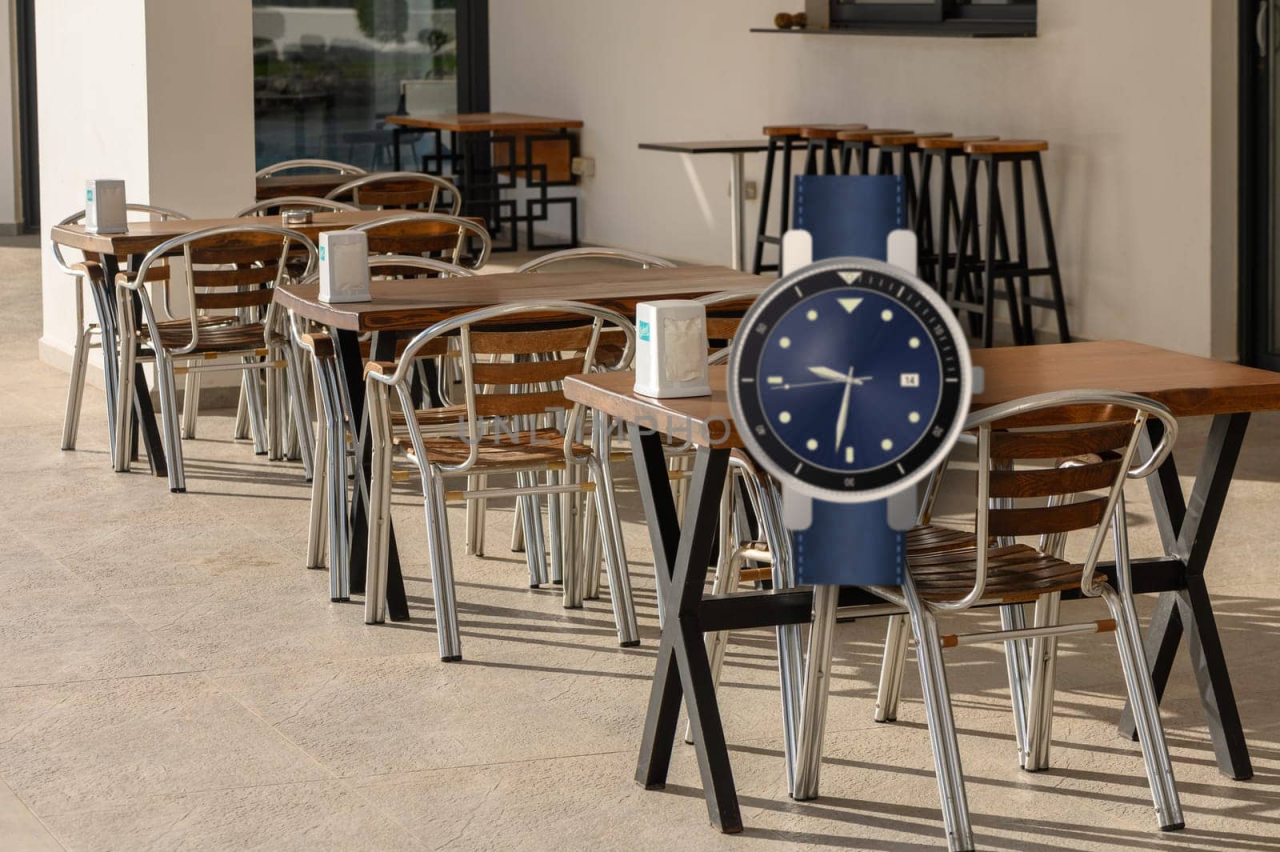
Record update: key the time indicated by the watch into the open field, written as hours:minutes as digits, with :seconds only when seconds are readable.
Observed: 9:31:44
